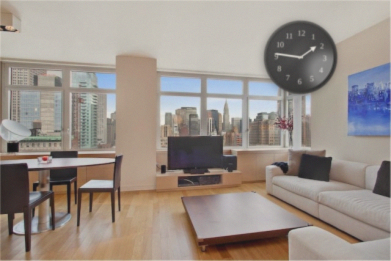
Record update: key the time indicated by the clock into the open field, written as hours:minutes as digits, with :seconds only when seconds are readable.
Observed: 1:46
